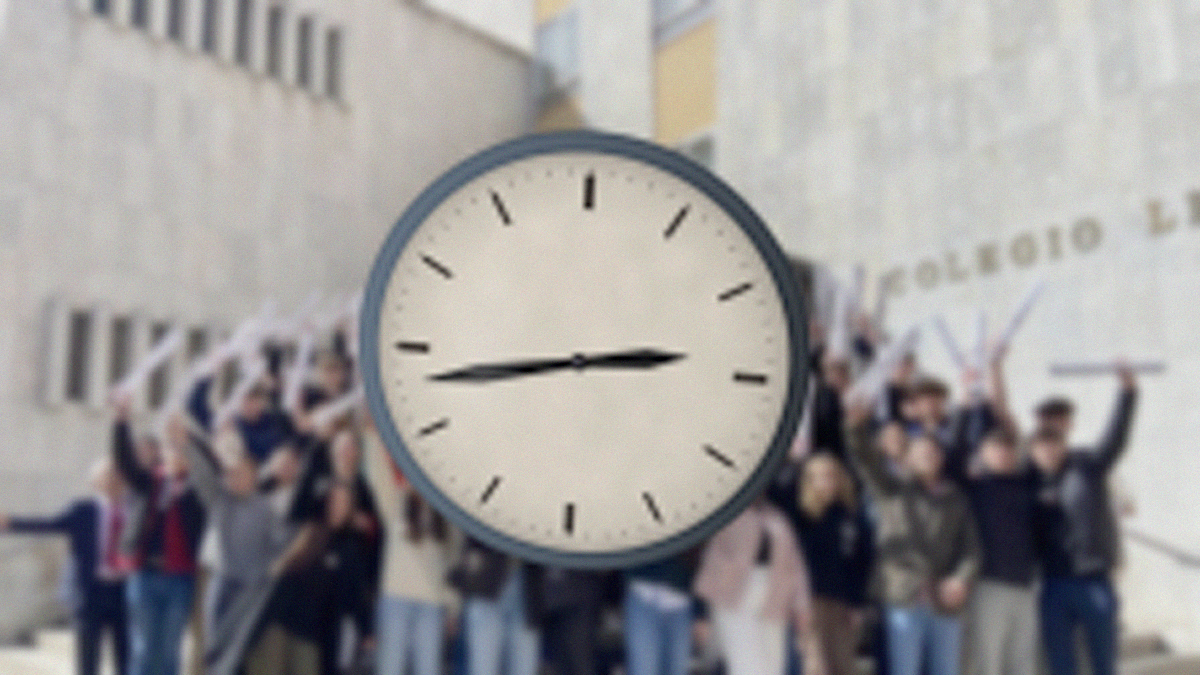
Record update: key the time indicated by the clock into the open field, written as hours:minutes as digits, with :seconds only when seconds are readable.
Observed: 2:43
